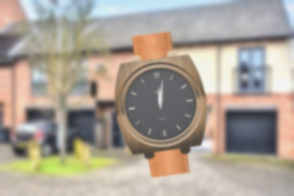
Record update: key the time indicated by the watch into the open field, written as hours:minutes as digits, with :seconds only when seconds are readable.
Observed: 12:02
